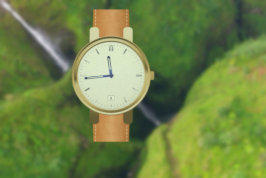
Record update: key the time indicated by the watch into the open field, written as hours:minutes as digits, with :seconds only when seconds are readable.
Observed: 11:44
